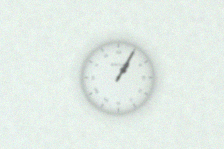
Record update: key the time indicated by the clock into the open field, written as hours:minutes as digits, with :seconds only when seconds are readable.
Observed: 1:05
